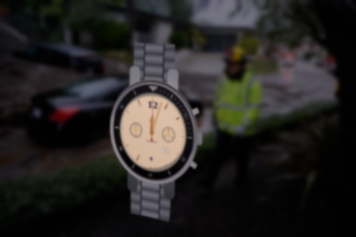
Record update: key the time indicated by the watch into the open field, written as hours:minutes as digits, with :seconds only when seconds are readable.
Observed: 12:03
